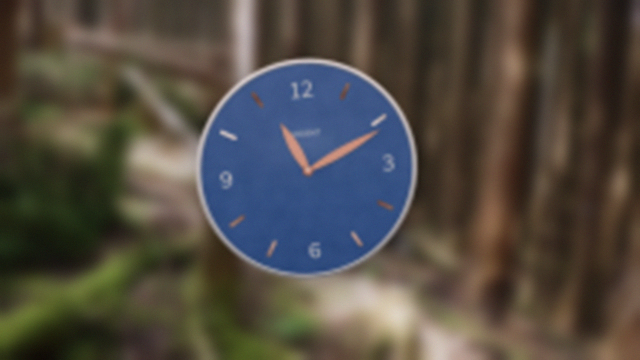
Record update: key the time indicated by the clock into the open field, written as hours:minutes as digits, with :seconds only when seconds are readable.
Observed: 11:11
